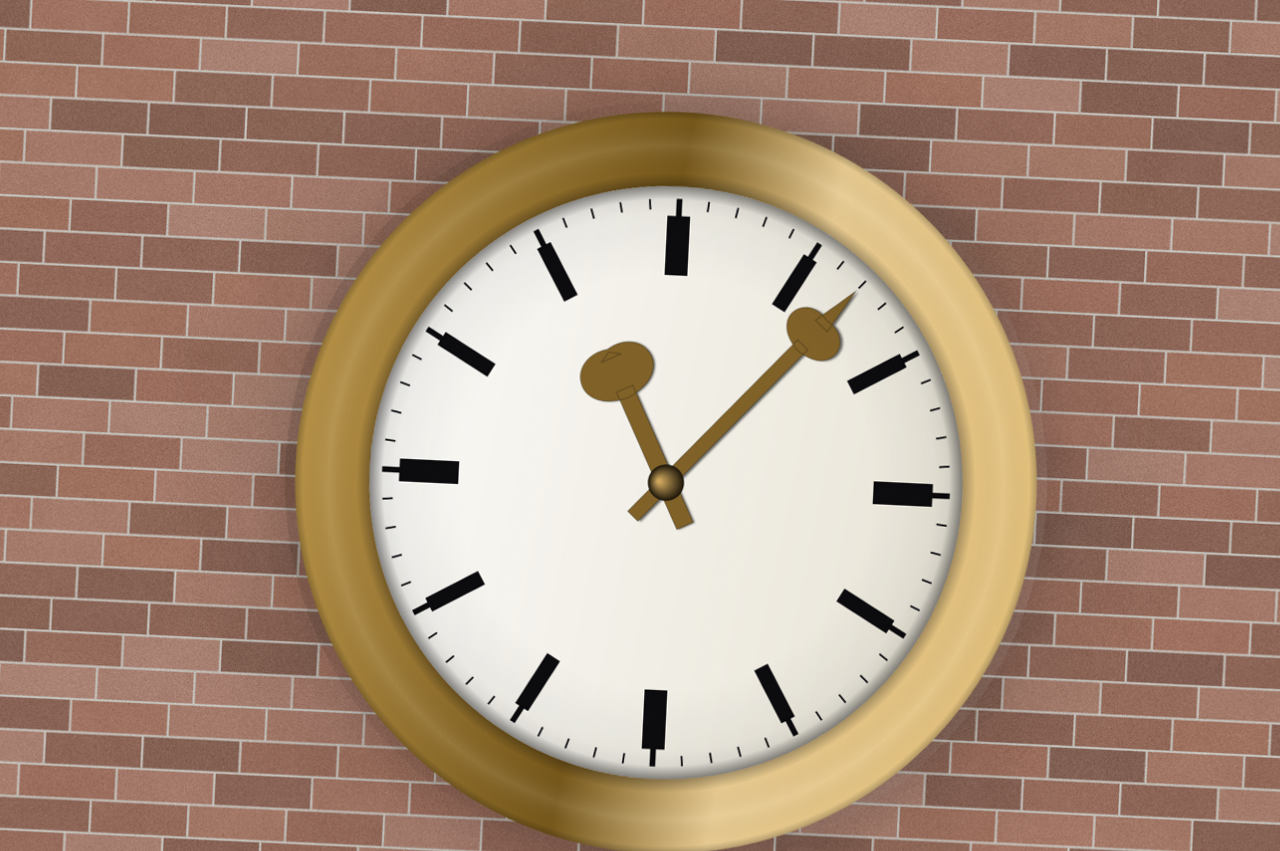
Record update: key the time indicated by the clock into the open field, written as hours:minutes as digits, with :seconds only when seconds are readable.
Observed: 11:07
